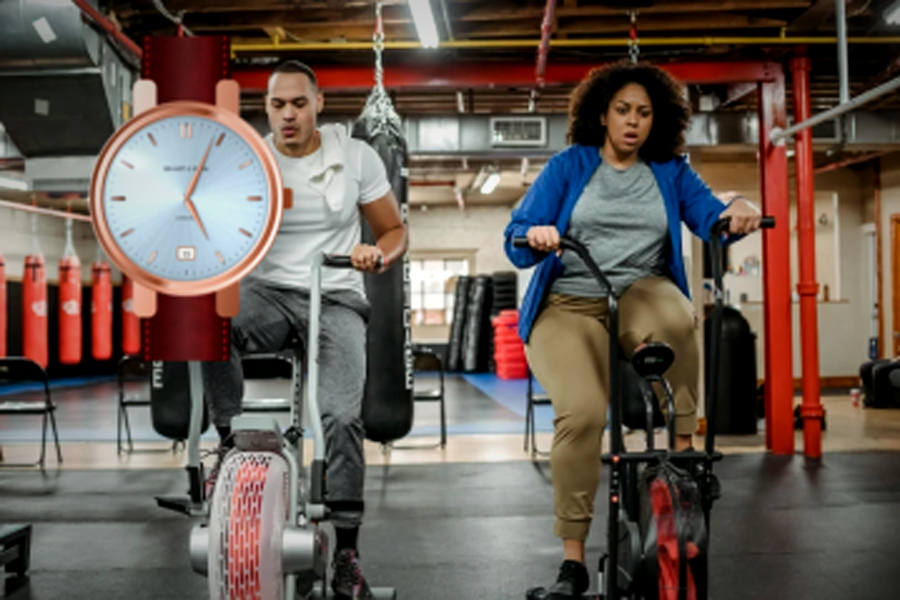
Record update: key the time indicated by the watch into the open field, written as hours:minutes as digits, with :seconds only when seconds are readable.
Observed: 5:04
